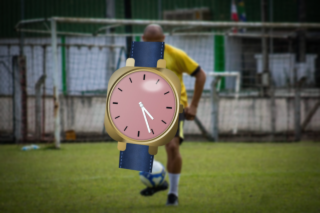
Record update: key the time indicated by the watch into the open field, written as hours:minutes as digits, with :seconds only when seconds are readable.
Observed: 4:26
